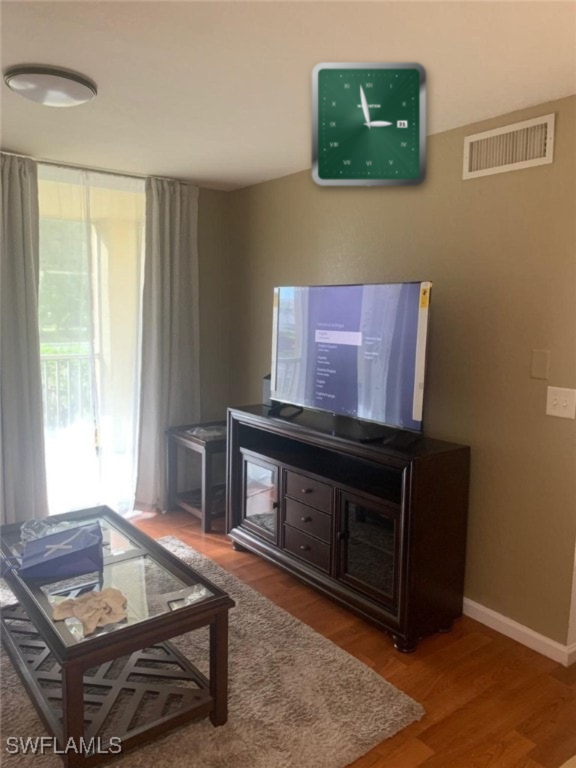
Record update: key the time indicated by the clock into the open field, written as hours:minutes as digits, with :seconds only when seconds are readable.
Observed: 2:58
